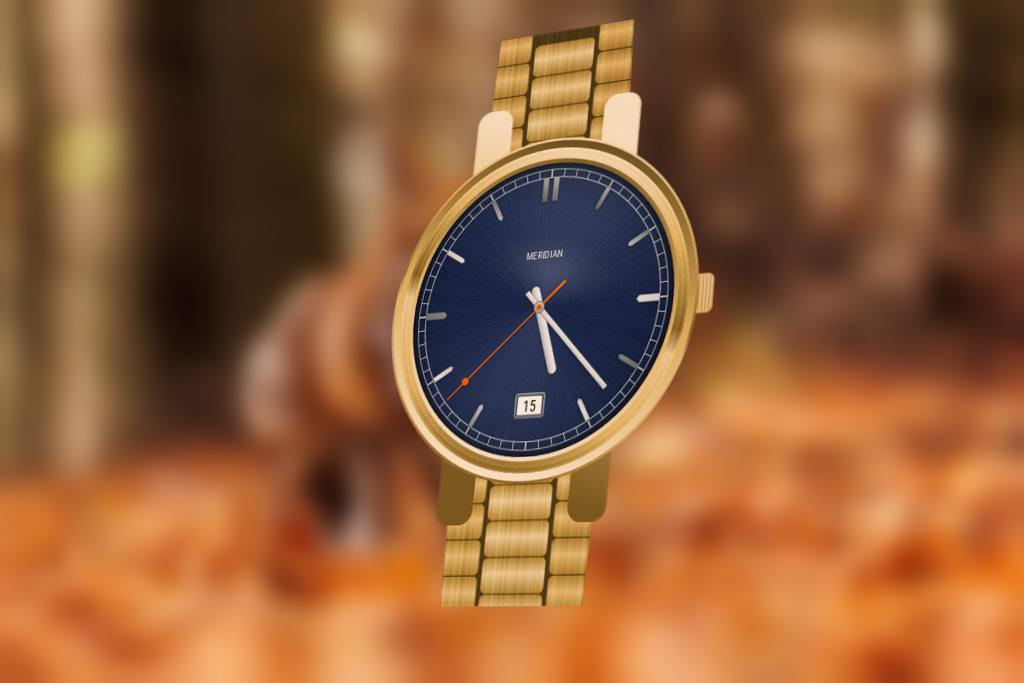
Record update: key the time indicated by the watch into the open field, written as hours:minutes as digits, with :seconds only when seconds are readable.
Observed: 5:22:38
